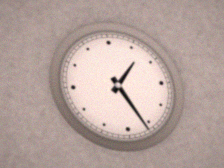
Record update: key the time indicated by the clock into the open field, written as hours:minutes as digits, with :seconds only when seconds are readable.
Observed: 1:26
